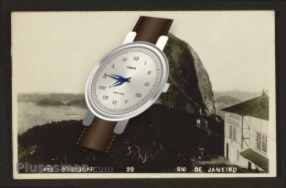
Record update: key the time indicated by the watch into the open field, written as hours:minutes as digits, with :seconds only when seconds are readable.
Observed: 7:46
